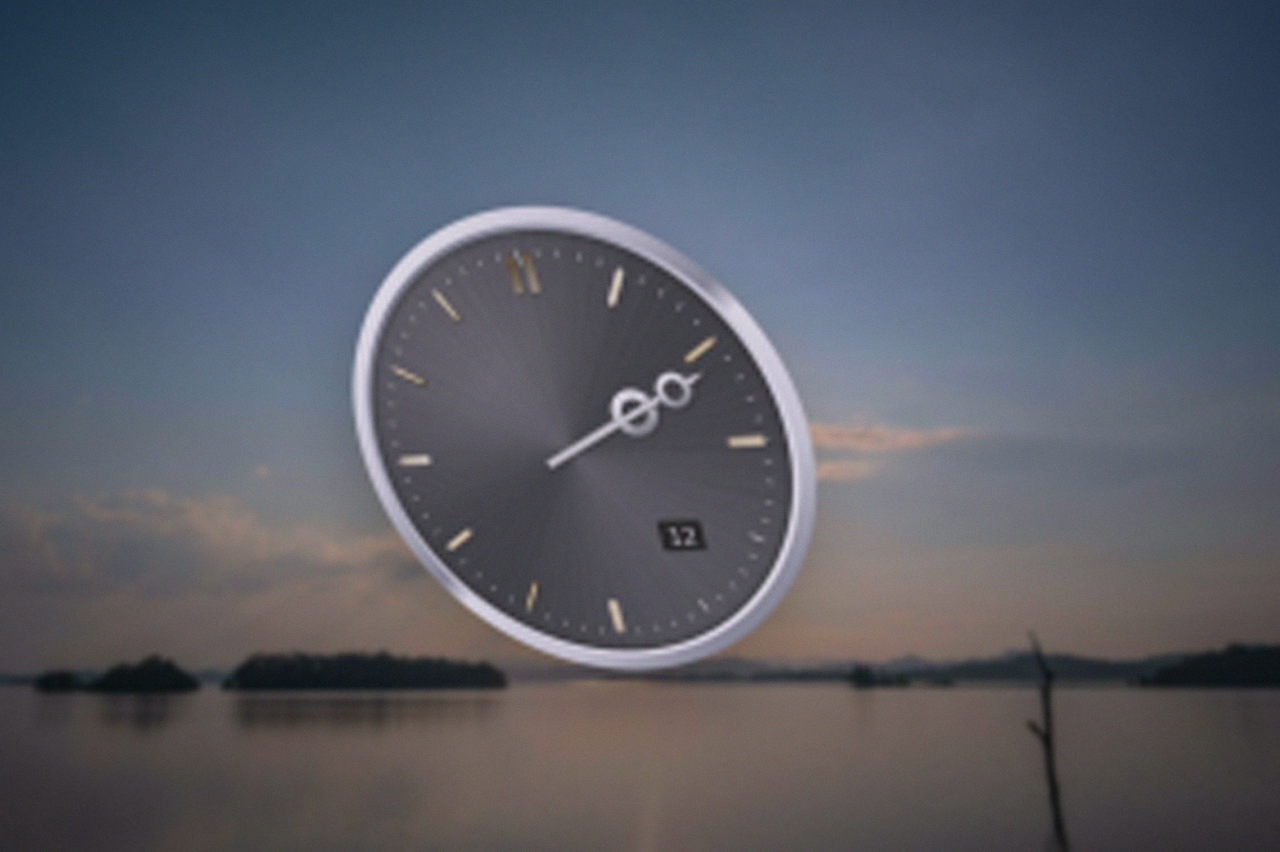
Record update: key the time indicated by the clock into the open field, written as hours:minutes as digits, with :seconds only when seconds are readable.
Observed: 2:11
